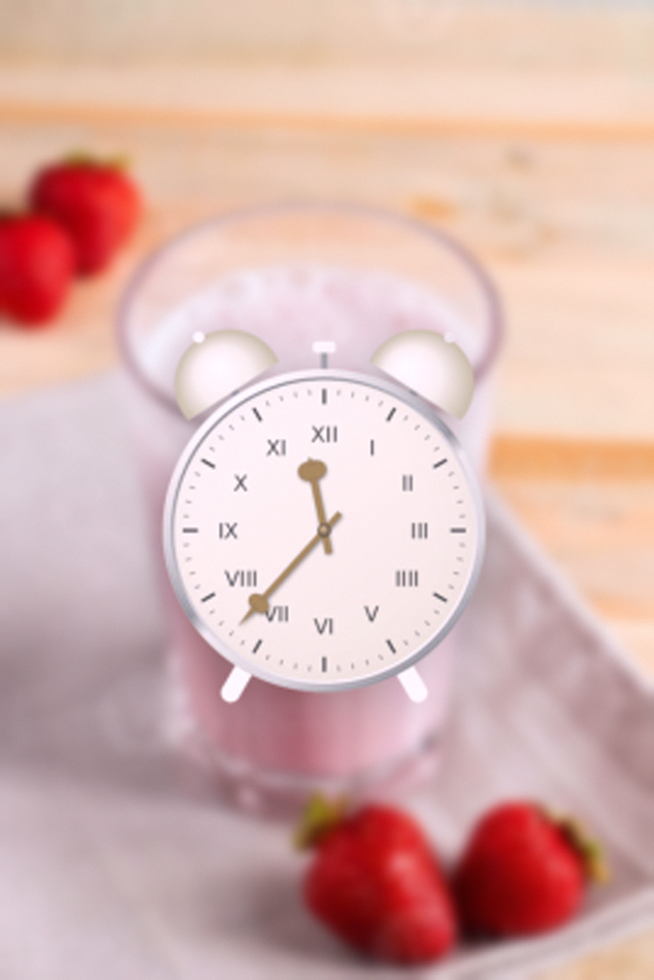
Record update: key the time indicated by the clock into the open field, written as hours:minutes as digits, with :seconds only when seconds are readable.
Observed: 11:37
